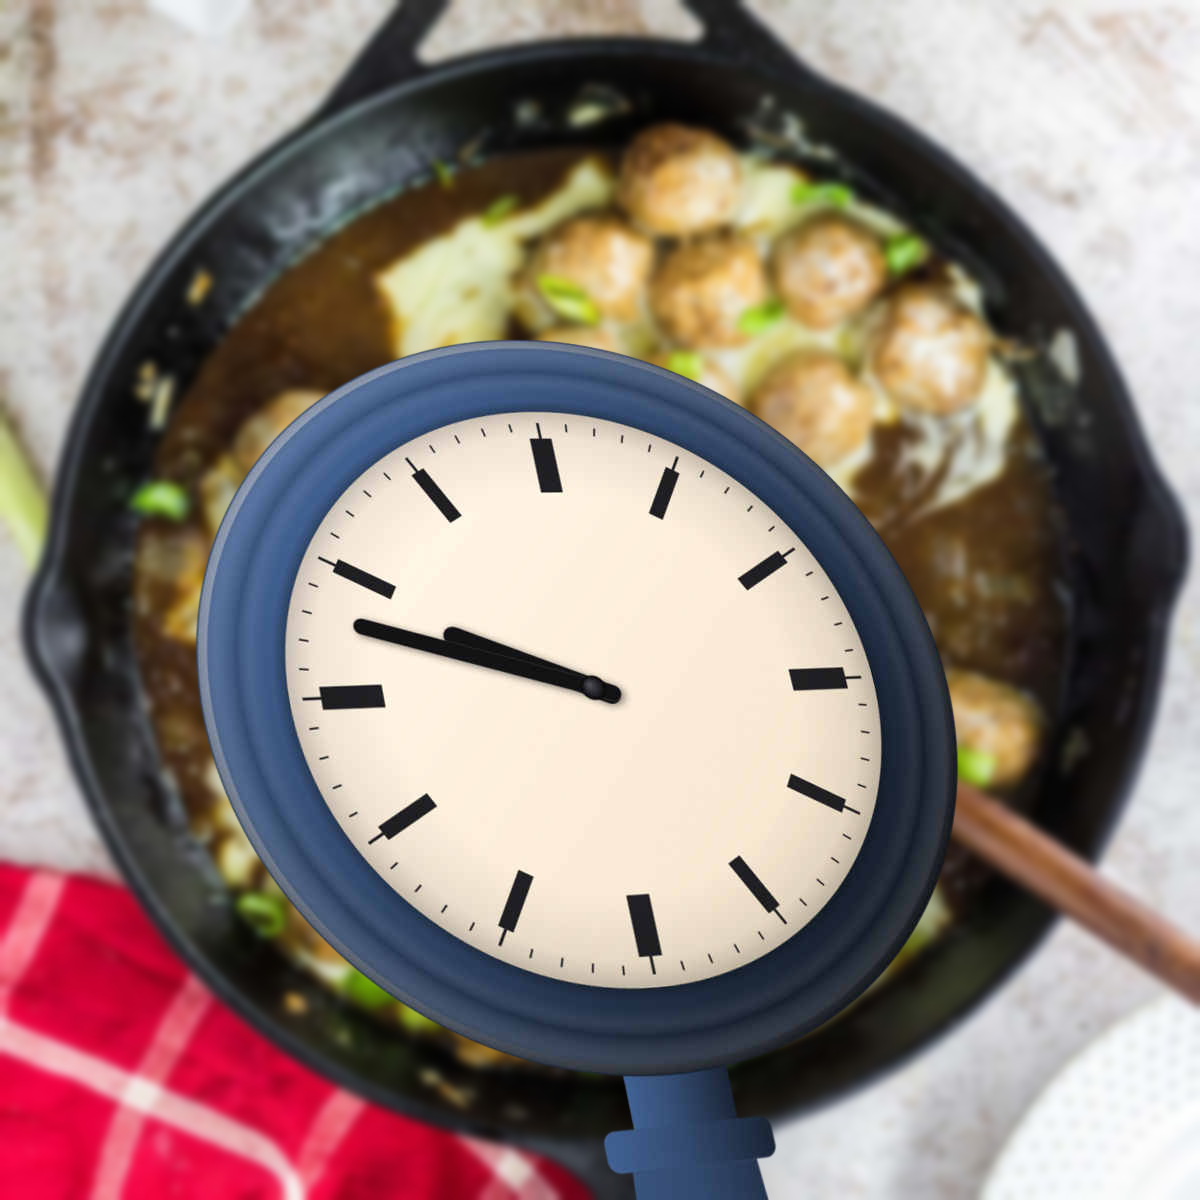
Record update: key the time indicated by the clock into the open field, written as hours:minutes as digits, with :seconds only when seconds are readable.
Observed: 9:48
